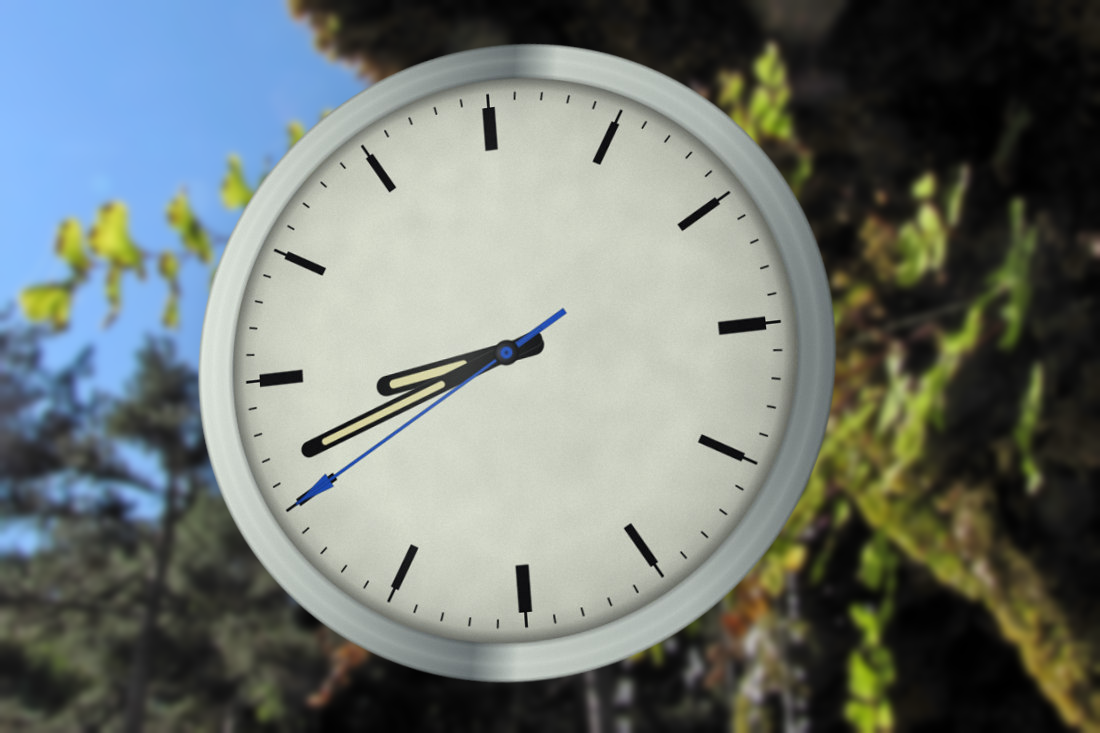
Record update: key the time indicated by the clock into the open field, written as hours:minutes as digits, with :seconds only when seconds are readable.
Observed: 8:41:40
